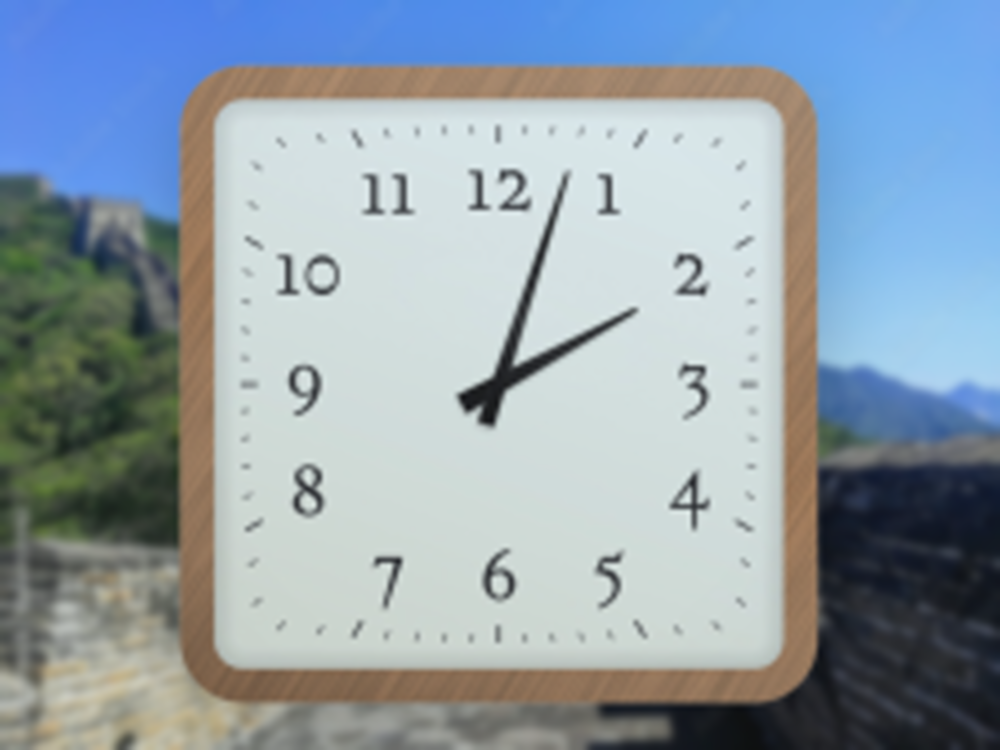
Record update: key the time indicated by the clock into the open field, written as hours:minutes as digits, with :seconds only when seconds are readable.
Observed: 2:03
